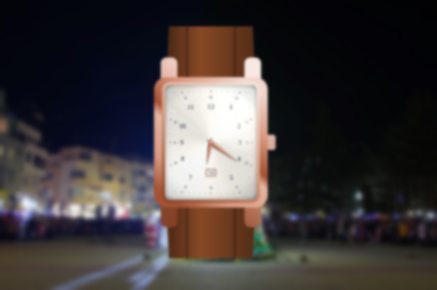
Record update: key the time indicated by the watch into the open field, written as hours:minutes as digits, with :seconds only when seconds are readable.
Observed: 6:21
